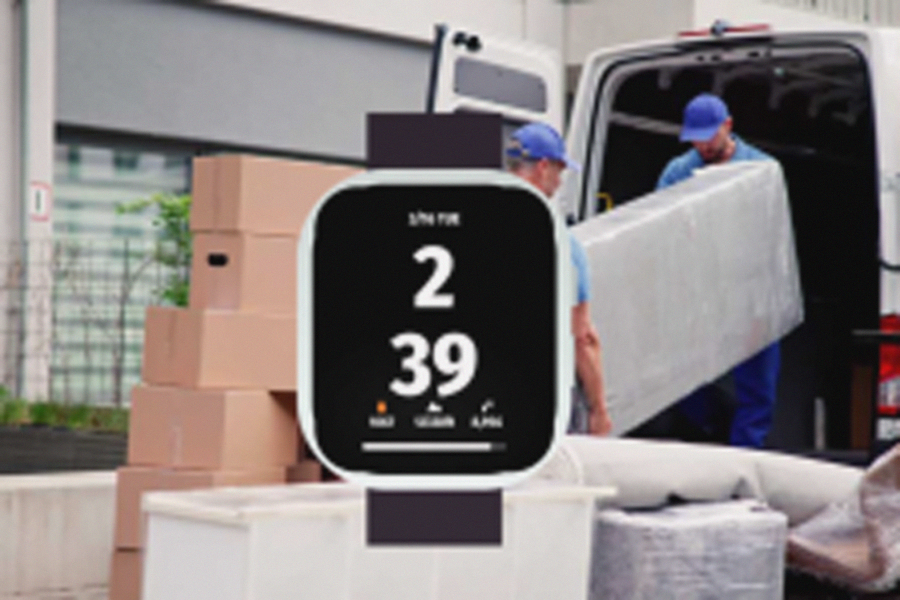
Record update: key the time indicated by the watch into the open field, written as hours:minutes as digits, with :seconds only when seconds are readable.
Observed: 2:39
